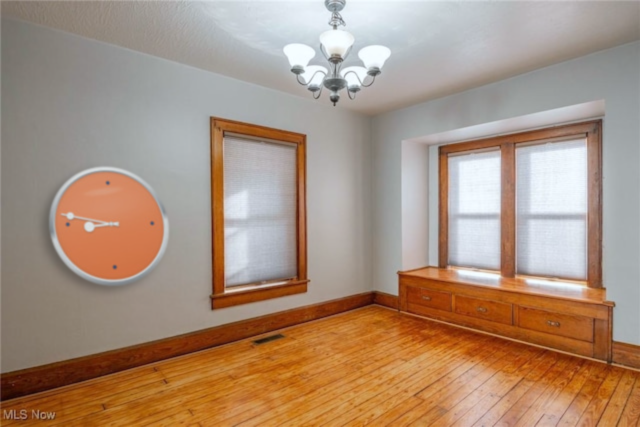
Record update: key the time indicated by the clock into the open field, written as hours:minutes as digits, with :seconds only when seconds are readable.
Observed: 8:47
